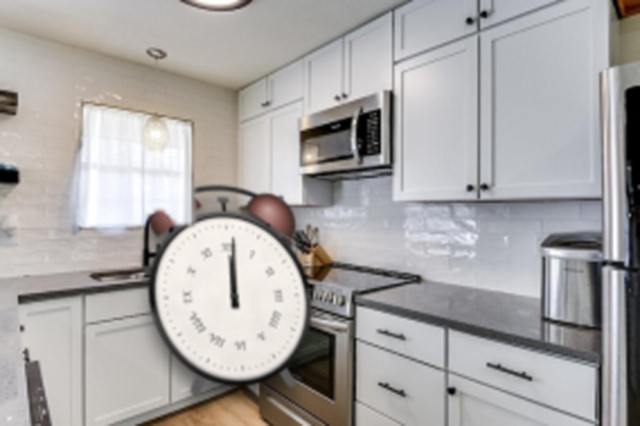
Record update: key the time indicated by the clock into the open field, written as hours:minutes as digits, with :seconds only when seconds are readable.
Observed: 12:01
